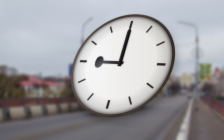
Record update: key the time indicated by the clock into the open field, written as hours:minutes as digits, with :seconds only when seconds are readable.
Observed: 9:00
